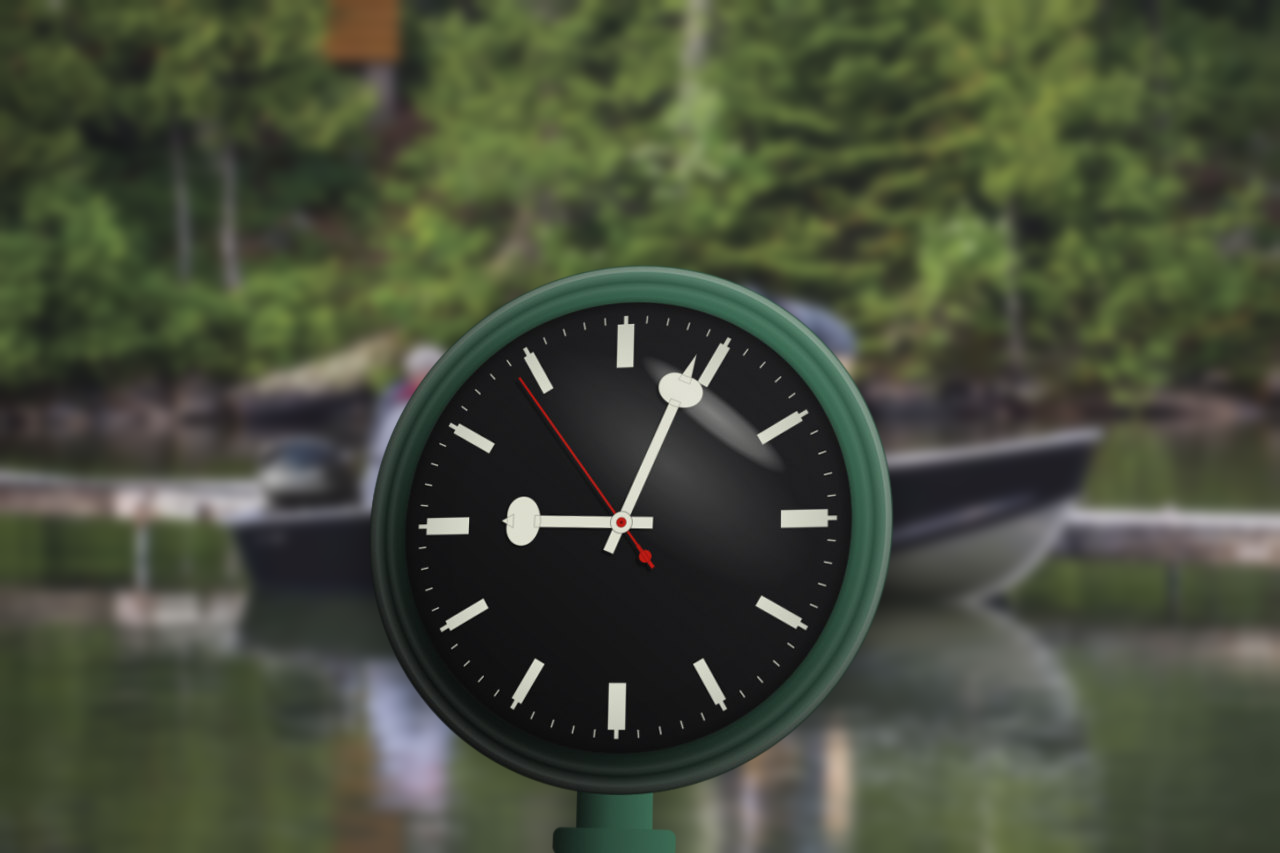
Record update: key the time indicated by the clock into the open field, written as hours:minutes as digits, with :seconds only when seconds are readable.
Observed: 9:03:54
